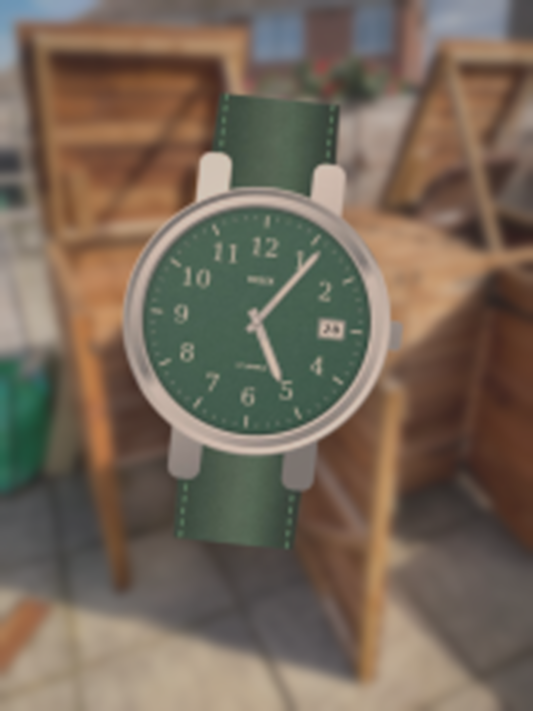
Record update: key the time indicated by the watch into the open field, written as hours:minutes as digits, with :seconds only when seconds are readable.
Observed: 5:06
